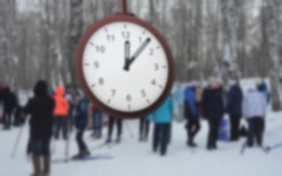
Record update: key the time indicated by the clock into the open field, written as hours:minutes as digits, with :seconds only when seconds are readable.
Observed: 12:07
